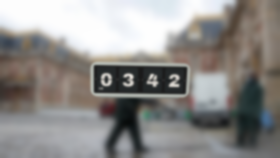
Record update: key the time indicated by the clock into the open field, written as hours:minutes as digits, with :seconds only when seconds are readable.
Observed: 3:42
